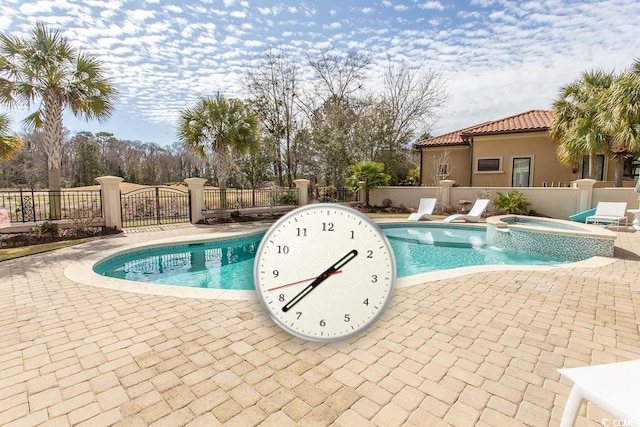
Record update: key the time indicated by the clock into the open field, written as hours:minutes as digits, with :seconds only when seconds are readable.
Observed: 1:37:42
